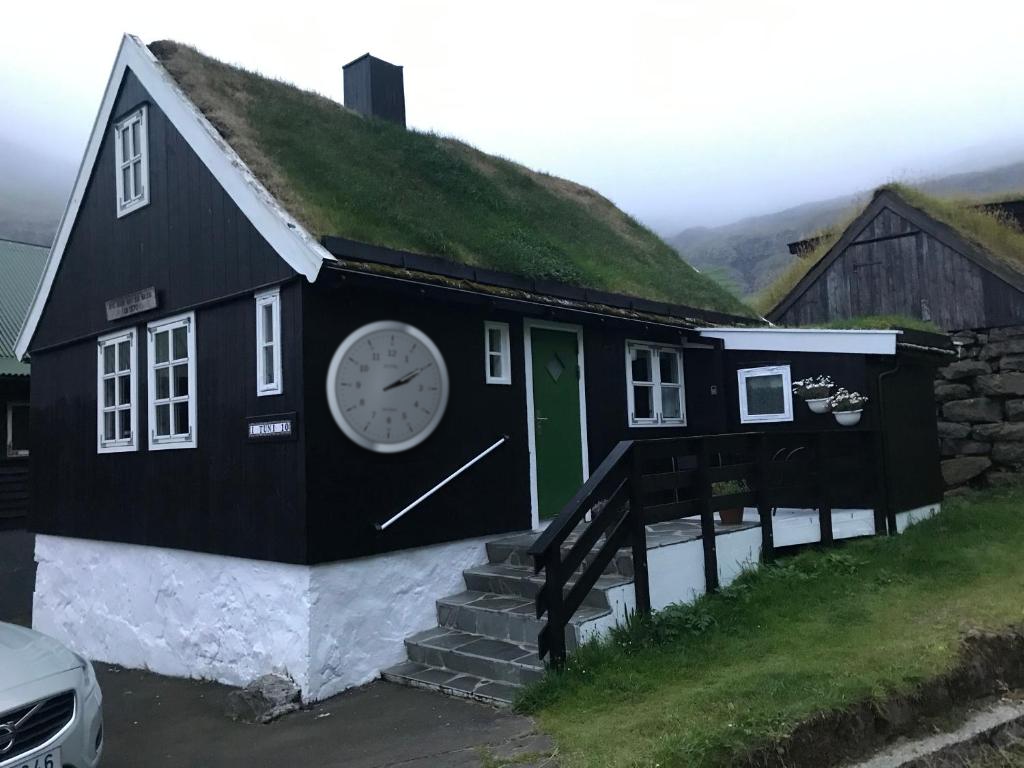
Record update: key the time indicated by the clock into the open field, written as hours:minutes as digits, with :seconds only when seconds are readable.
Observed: 2:10
